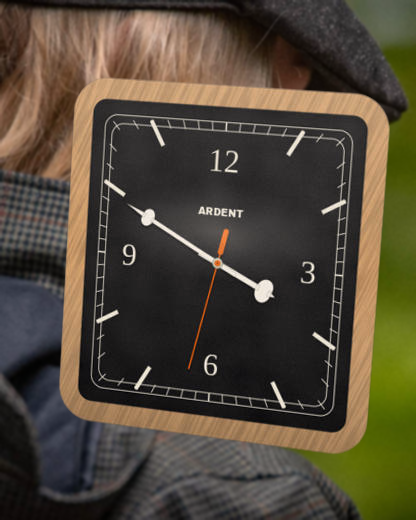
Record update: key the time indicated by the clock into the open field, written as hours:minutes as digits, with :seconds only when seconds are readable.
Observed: 3:49:32
